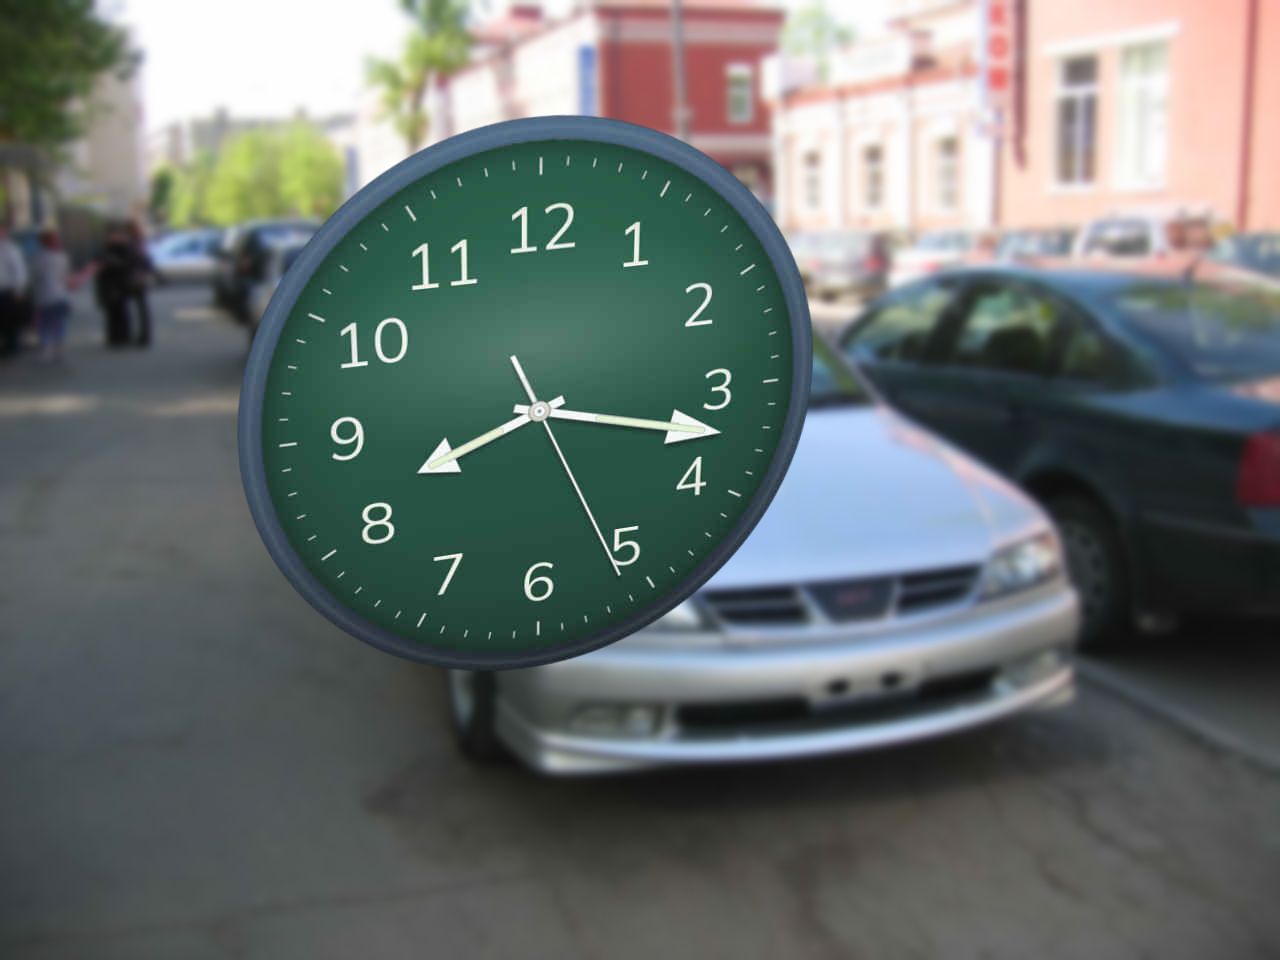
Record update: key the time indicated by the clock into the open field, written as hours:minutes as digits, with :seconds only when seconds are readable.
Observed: 8:17:26
